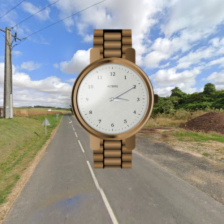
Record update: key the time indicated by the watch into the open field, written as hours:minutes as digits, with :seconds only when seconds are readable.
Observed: 3:10
